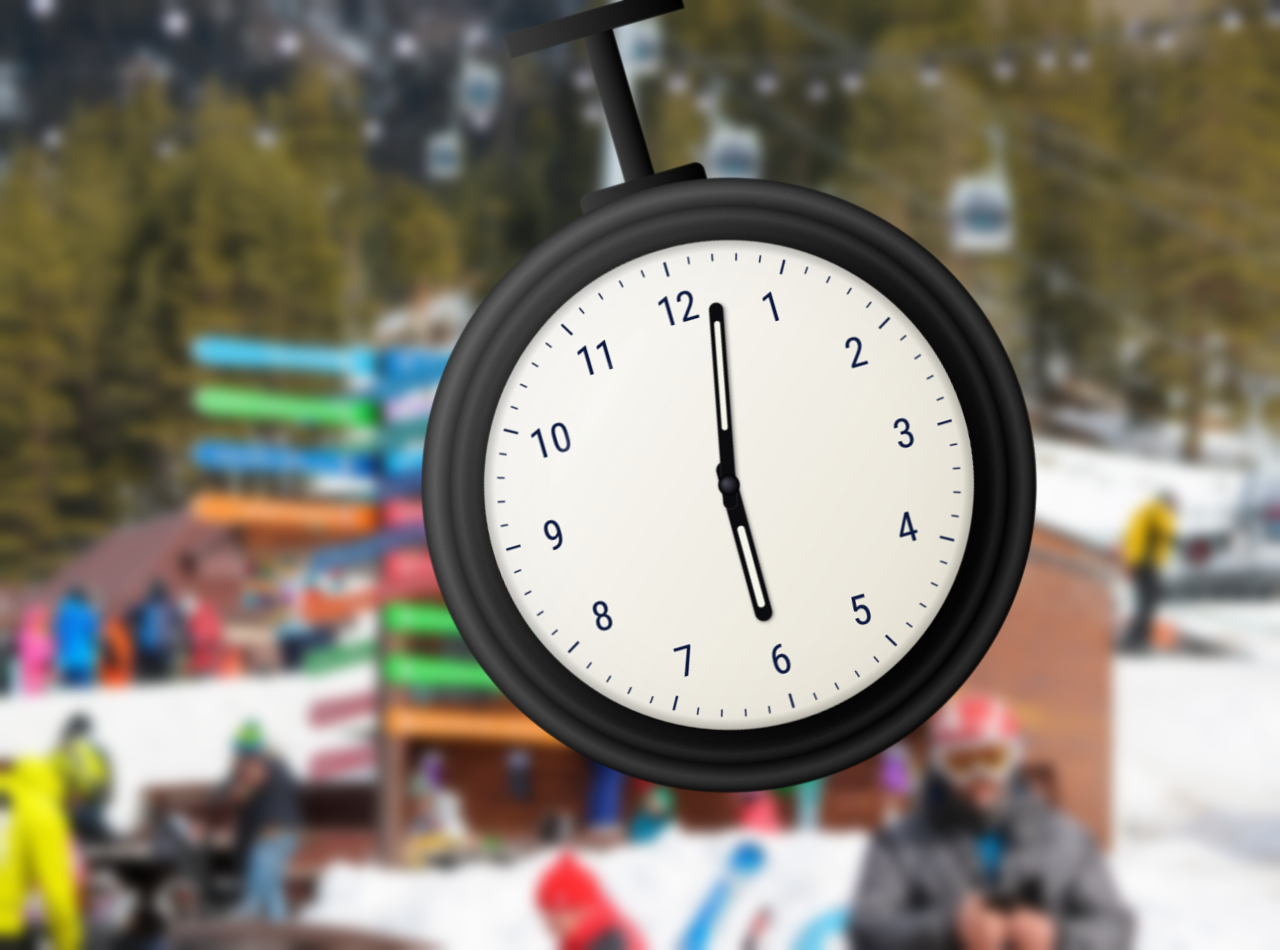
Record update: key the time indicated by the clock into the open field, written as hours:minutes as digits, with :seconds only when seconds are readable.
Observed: 6:02
